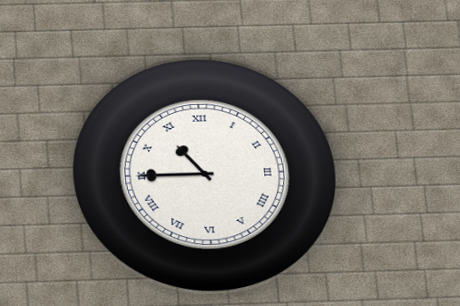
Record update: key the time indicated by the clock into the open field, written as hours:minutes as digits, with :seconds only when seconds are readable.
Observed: 10:45
